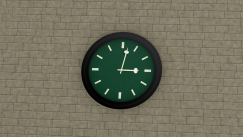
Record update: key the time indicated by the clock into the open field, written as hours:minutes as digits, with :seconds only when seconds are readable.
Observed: 3:02
